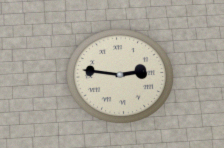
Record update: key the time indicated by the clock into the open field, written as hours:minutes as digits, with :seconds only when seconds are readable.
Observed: 2:47
